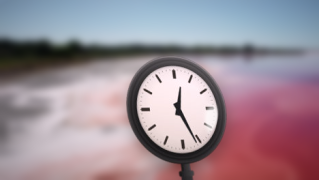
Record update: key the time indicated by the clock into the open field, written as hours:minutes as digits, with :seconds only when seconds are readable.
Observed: 12:26
